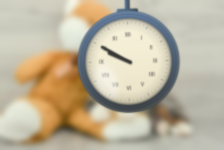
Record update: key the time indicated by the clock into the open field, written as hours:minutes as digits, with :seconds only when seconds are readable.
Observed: 9:50
